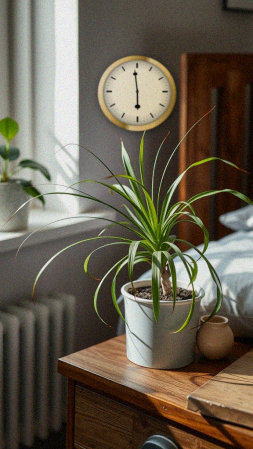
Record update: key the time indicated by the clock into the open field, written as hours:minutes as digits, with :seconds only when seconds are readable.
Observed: 5:59
